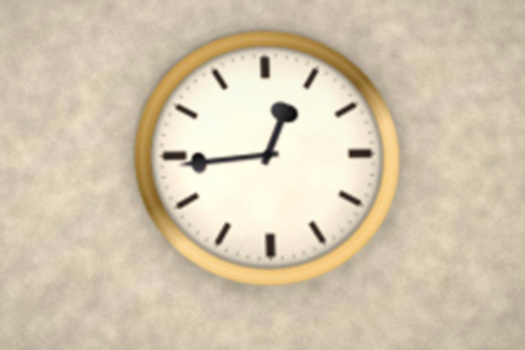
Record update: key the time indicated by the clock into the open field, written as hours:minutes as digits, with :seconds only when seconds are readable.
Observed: 12:44
